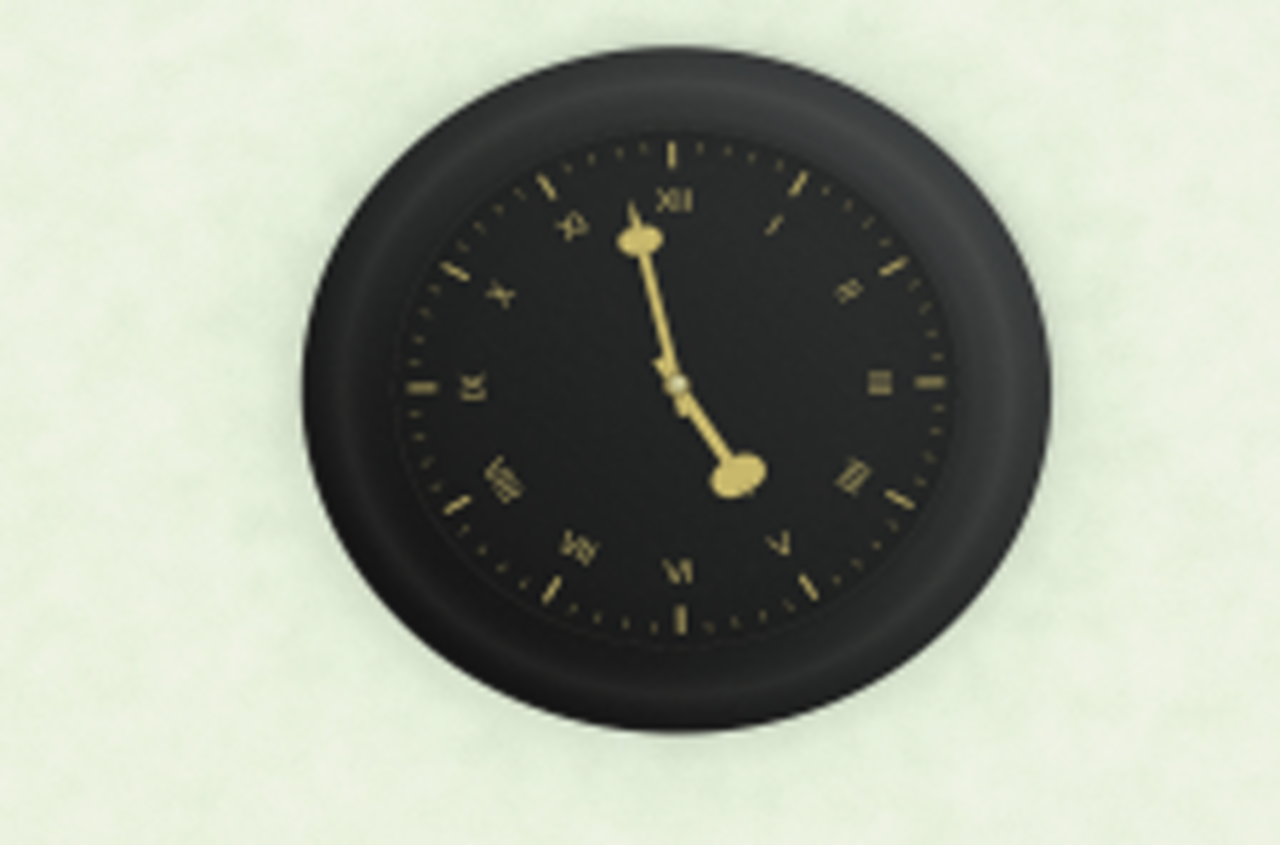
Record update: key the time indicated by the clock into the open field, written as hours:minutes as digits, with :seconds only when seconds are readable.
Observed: 4:58
